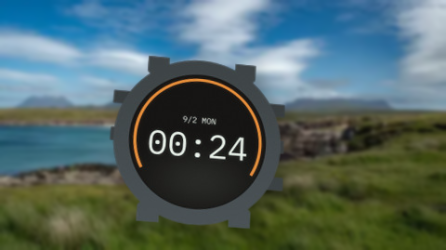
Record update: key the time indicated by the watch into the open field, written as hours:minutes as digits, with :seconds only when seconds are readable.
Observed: 0:24
